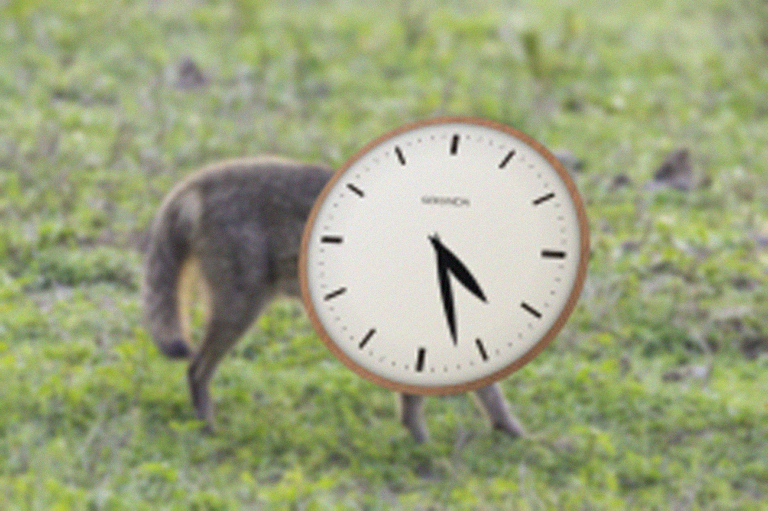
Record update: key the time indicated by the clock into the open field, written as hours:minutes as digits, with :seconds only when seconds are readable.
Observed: 4:27
